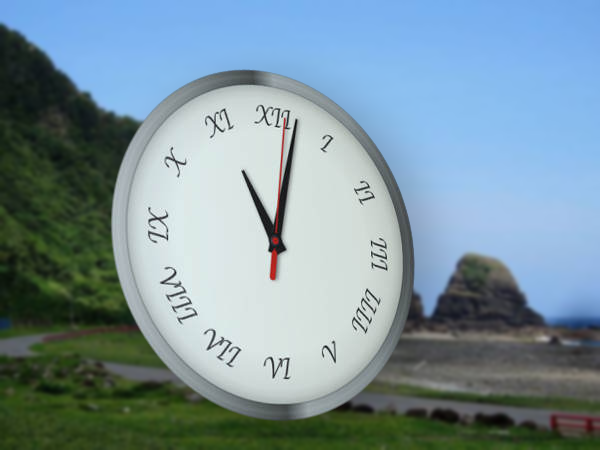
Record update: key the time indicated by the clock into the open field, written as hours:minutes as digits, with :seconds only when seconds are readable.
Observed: 11:02:01
